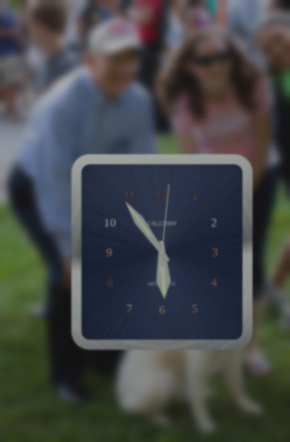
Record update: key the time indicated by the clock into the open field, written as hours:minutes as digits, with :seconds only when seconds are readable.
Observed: 5:54:01
